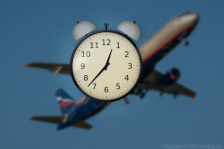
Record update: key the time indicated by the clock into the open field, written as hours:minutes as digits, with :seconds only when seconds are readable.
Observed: 12:37
